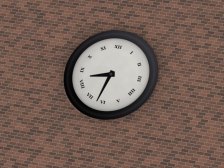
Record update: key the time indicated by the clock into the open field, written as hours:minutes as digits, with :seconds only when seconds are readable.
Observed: 8:32
